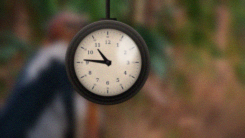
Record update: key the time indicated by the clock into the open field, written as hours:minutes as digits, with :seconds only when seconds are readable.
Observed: 10:46
